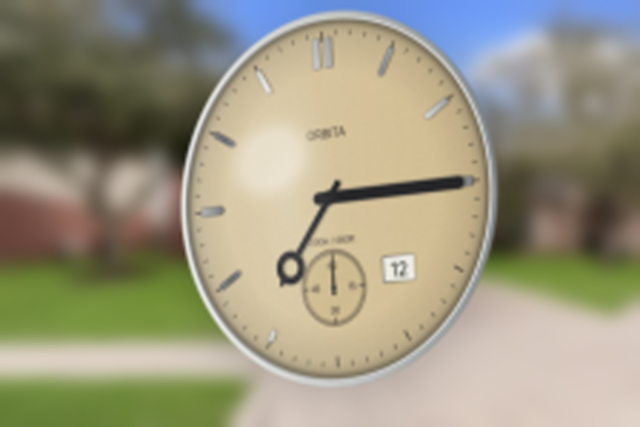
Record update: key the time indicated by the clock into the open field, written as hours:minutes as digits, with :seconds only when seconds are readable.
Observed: 7:15
